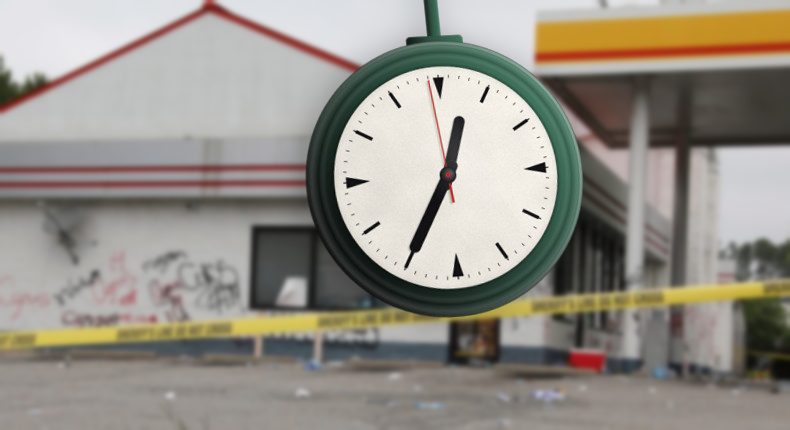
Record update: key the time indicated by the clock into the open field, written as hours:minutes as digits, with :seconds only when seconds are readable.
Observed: 12:34:59
